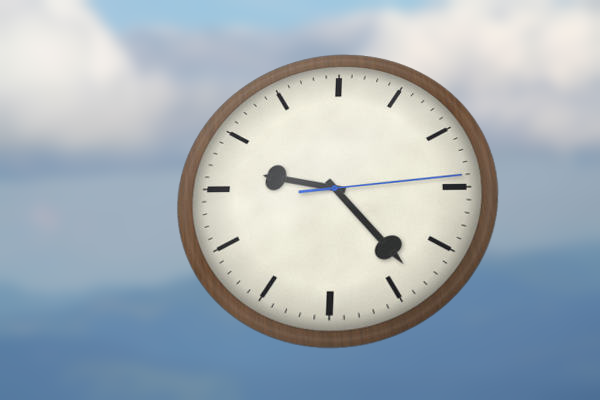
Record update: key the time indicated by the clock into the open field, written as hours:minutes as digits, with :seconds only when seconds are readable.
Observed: 9:23:14
